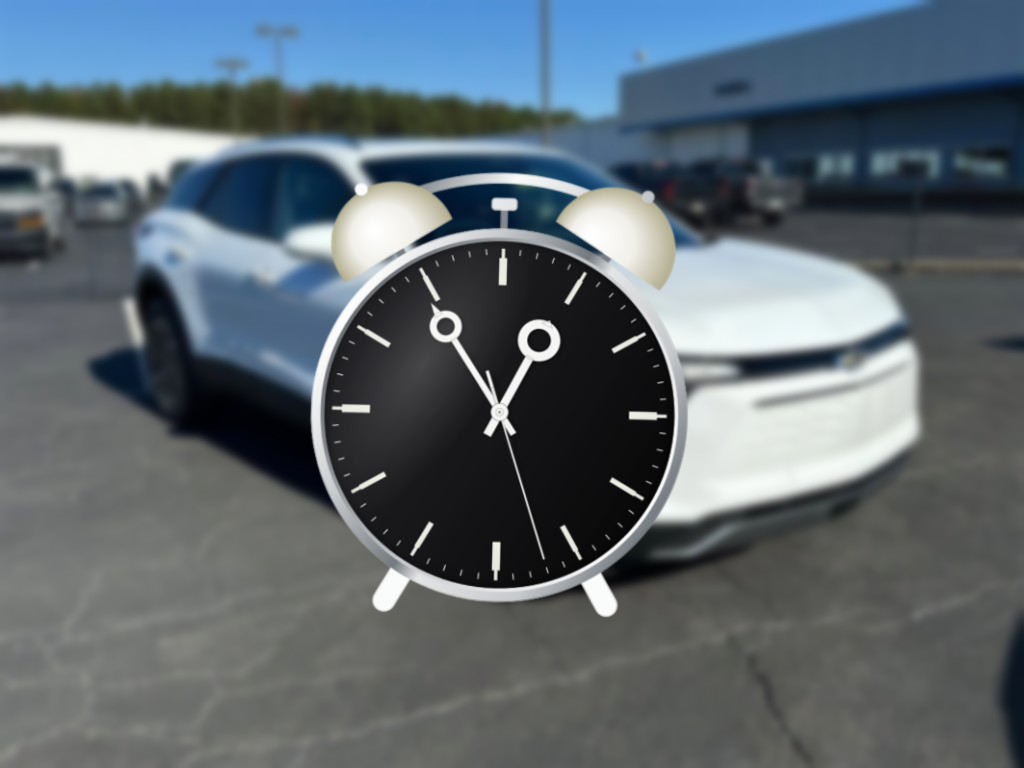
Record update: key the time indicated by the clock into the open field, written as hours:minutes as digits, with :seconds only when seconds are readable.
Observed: 12:54:27
